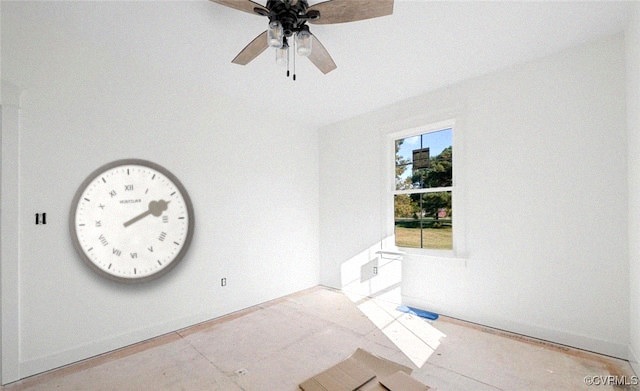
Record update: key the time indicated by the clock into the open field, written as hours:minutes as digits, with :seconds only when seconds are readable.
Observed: 2:11
